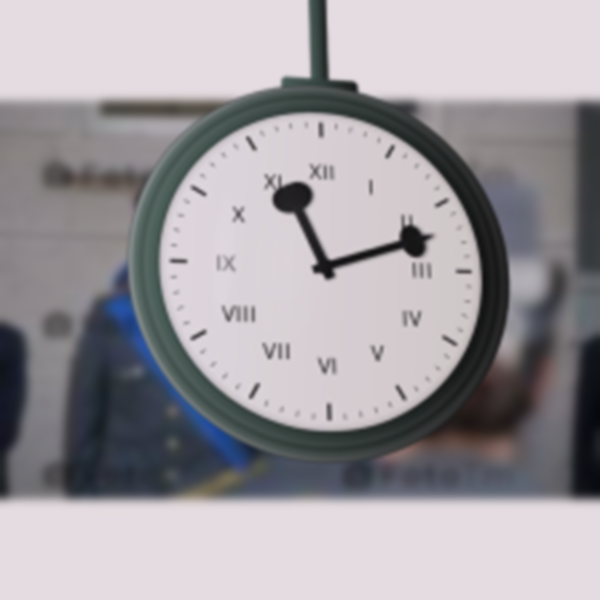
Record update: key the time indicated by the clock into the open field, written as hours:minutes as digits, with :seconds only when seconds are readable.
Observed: 11:12
